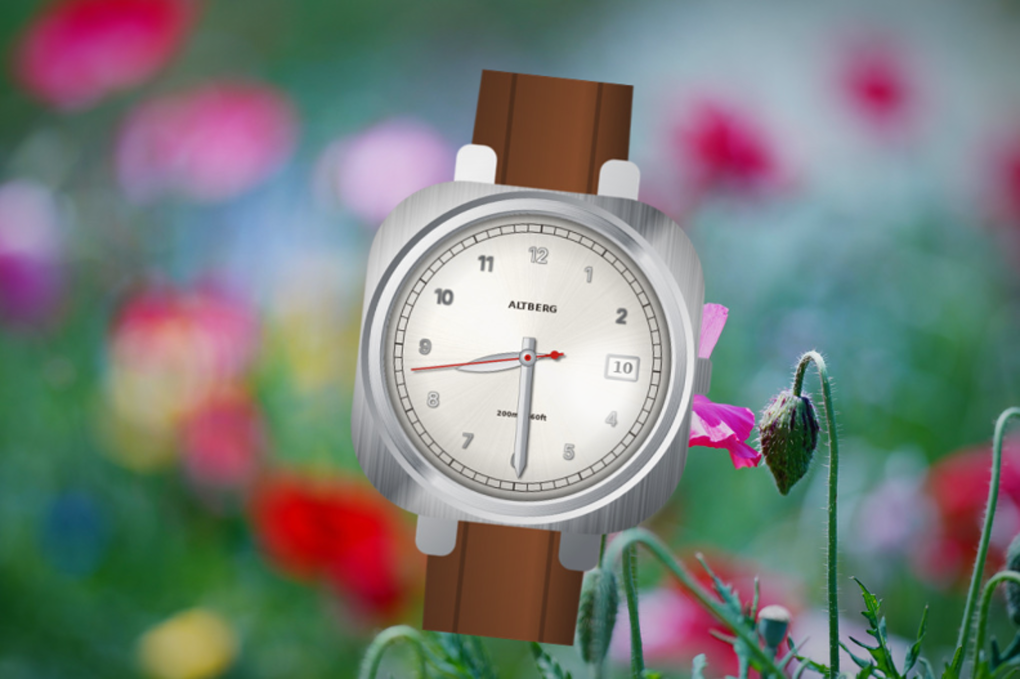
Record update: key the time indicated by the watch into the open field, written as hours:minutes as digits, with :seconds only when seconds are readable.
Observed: 8:29:43
